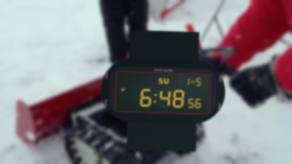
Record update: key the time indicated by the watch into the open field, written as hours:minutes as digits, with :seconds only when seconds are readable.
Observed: 6:48
